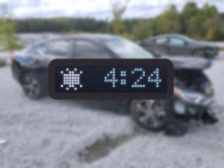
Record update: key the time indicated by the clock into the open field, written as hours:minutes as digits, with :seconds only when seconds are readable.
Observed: 4:24
